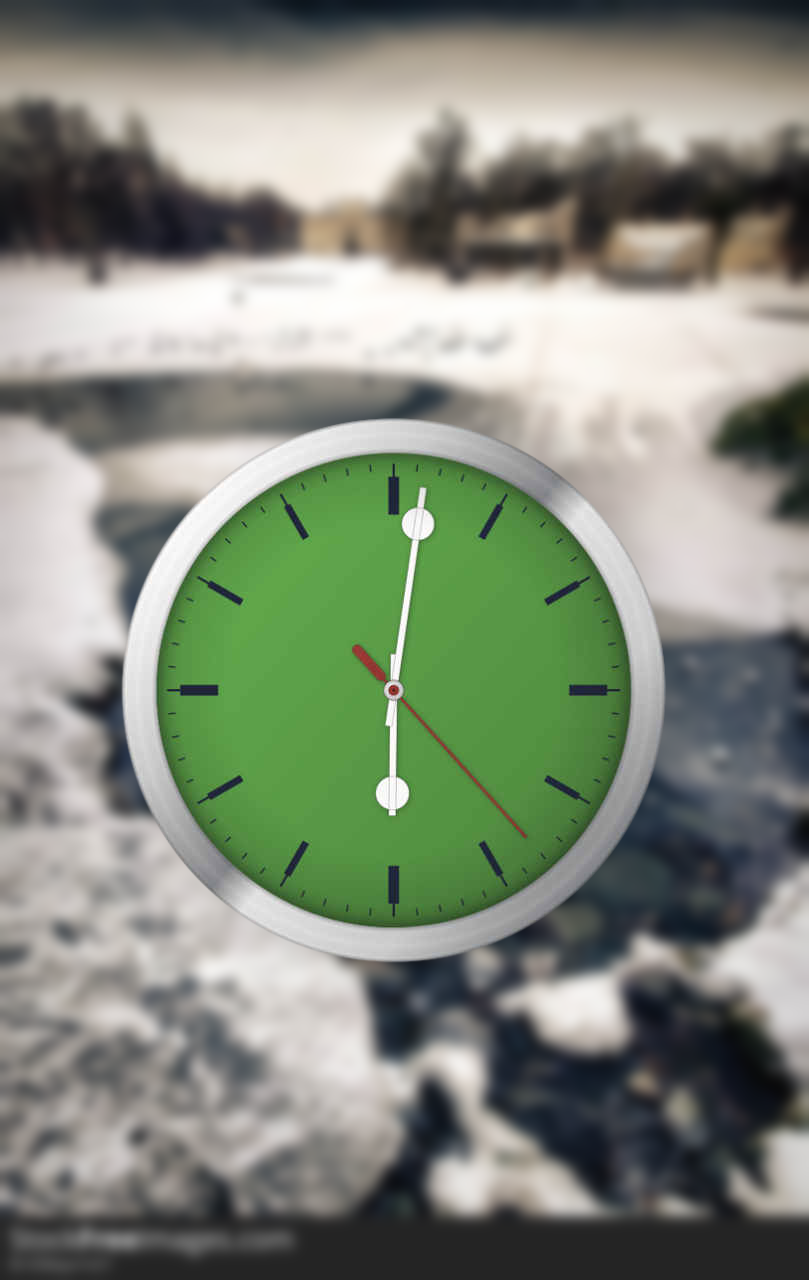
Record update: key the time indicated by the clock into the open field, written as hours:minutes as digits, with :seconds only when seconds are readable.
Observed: 6:01:23
